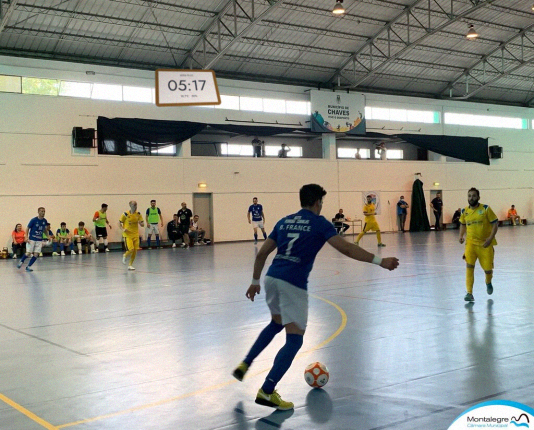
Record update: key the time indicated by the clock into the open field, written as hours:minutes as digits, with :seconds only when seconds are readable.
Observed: 5:17
